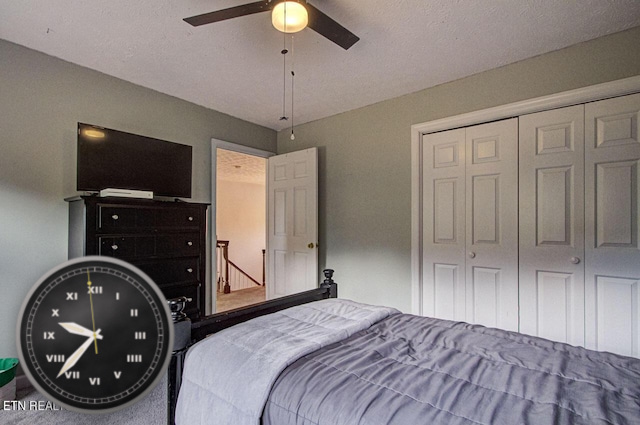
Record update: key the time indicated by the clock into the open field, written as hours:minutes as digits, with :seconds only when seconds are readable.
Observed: 9:36:59
